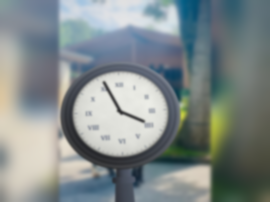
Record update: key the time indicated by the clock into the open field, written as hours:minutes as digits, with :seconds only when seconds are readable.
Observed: 3:56
